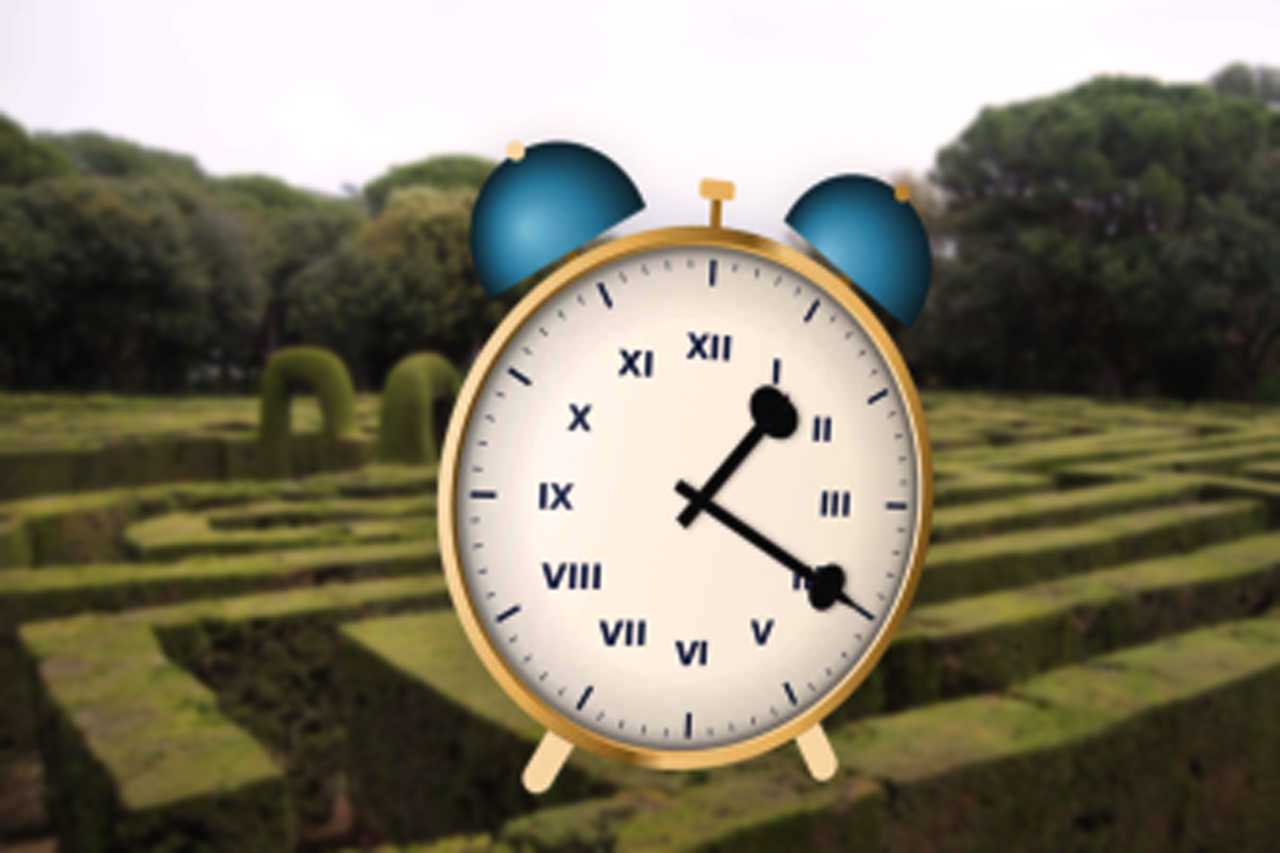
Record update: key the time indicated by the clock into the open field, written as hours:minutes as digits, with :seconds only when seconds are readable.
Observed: 1:20
